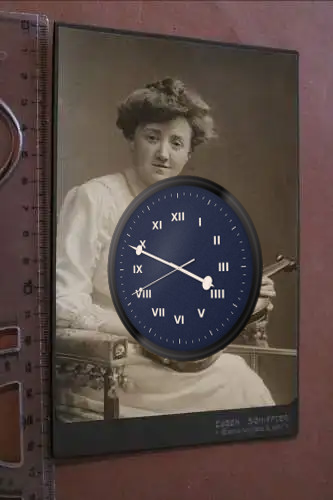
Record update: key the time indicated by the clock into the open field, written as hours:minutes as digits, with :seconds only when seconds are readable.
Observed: 3:48:41
